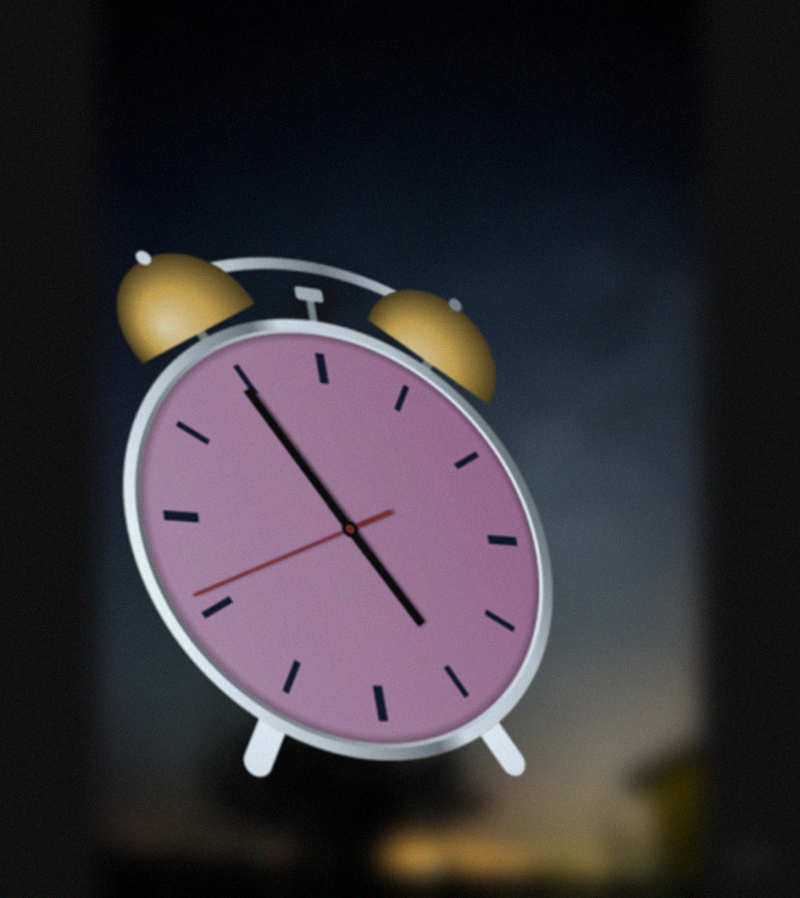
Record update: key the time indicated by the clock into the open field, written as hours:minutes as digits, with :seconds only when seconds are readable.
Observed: 4:54:41
